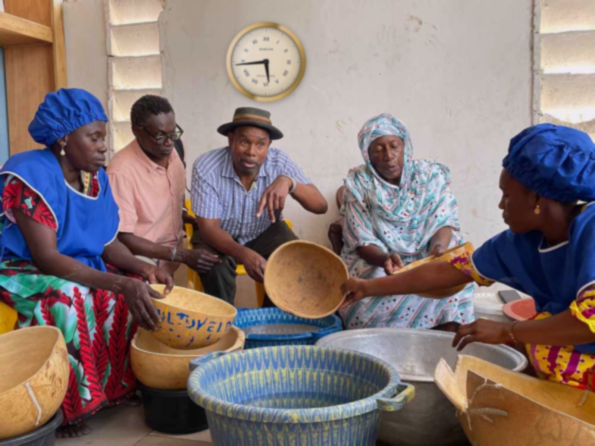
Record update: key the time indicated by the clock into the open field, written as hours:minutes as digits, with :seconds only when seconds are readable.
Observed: 5:44
